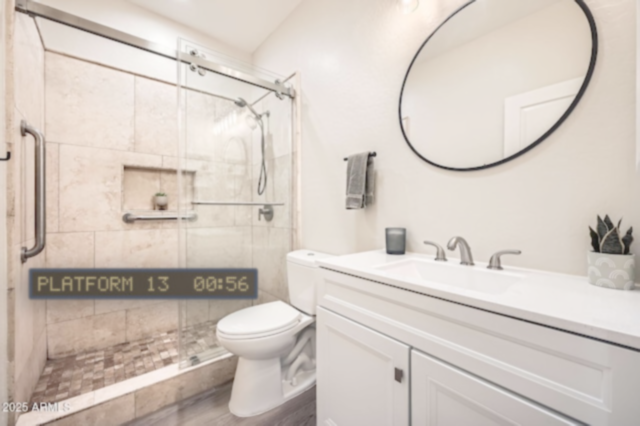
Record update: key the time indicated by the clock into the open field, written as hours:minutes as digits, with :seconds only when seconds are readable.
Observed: 0:56
